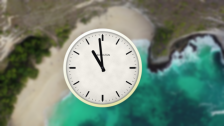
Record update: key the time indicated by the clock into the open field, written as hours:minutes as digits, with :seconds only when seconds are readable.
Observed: 10:59
